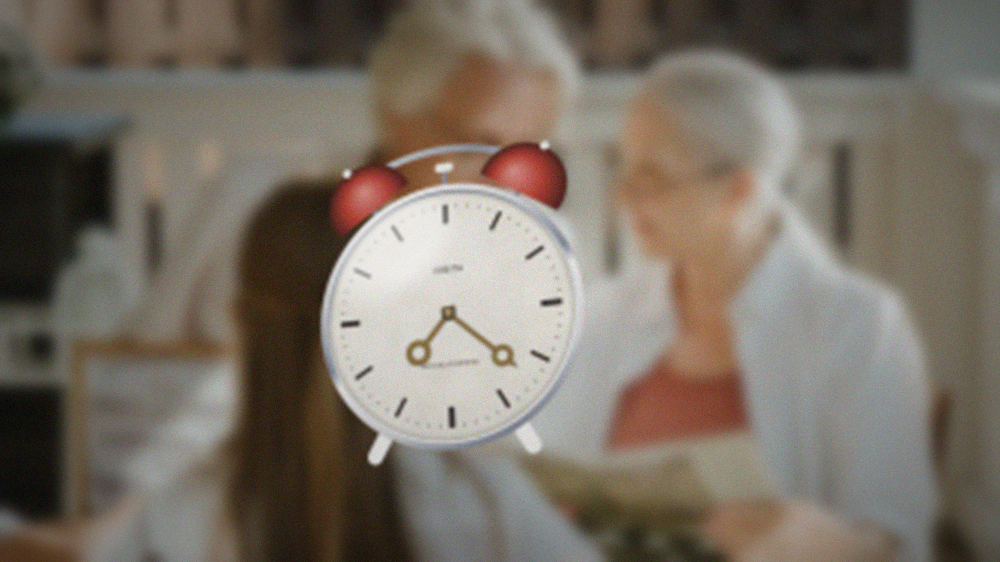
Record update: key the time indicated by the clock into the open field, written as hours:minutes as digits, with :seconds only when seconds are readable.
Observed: 7:22
